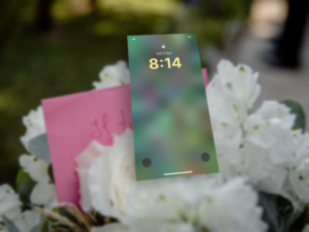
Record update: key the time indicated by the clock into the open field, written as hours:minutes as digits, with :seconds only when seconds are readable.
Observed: 8:14
